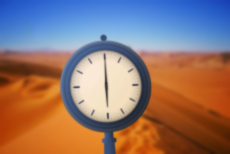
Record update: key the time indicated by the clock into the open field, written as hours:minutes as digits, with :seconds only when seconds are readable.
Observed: 6:00
